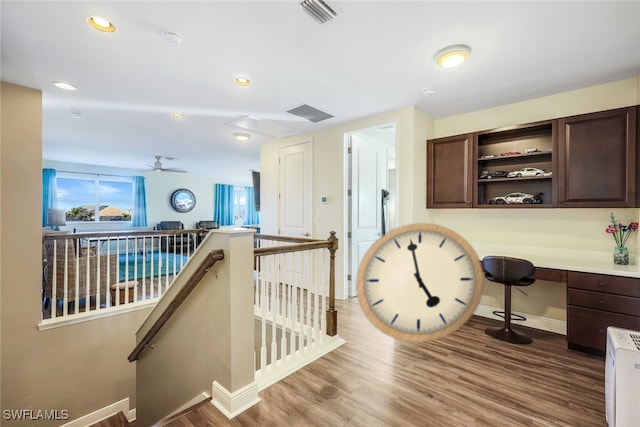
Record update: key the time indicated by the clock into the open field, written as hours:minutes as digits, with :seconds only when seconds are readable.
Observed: 4:58
